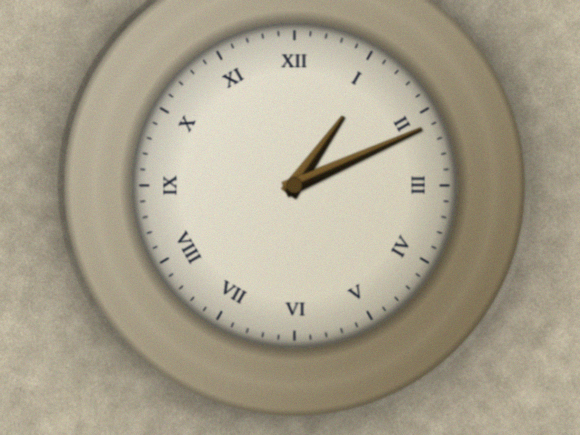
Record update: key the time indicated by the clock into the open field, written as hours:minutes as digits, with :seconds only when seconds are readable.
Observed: 1:11
